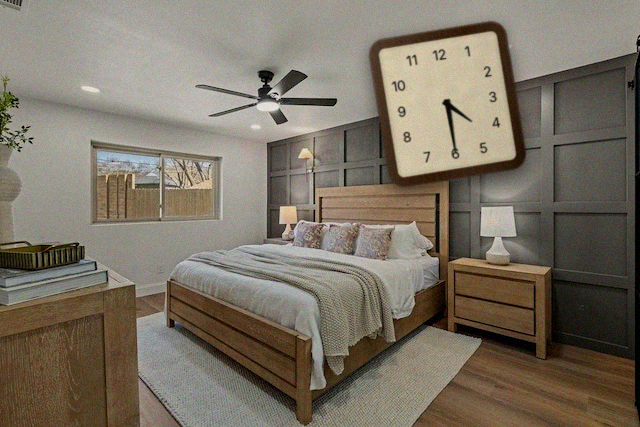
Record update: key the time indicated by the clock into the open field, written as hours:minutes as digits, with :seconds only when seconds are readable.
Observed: 4:30
